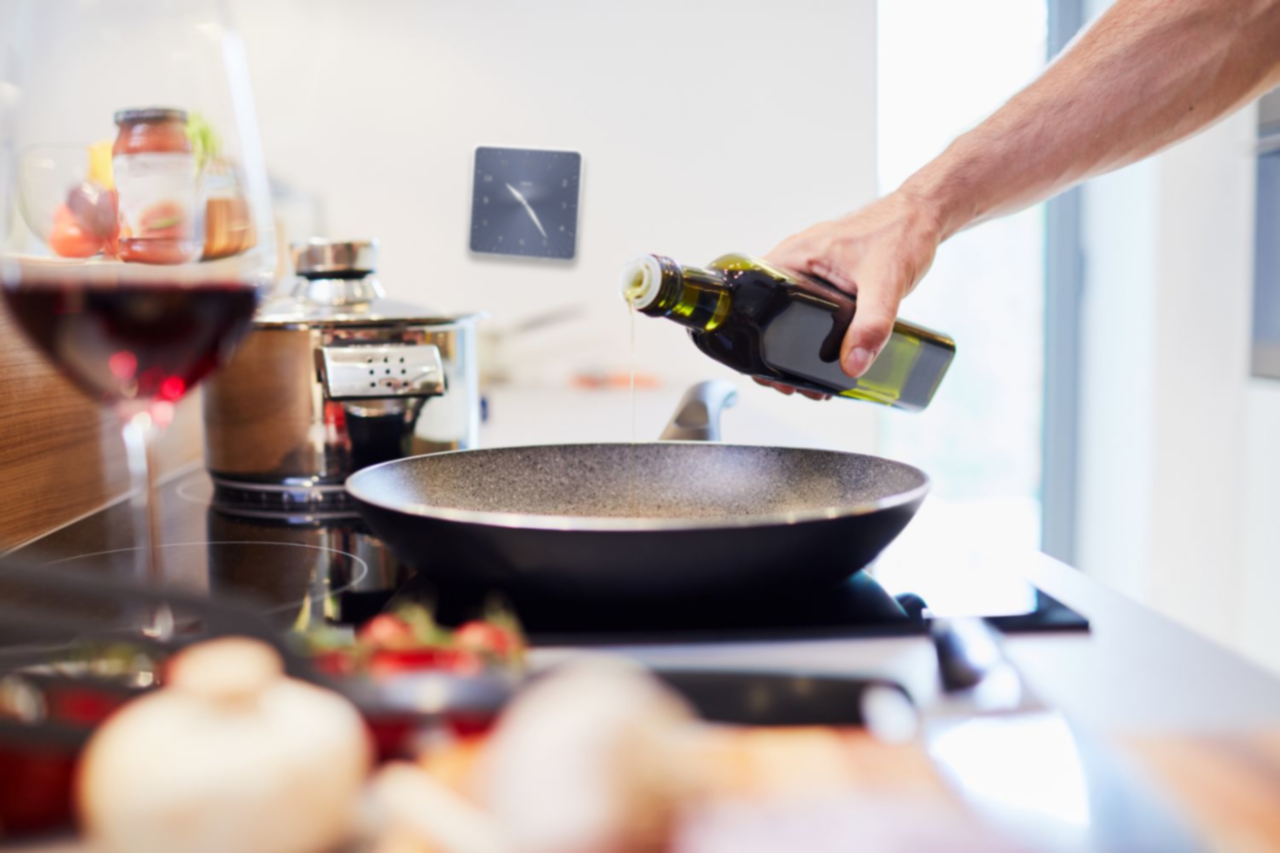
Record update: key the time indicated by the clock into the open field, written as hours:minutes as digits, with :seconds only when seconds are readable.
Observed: 10:24
